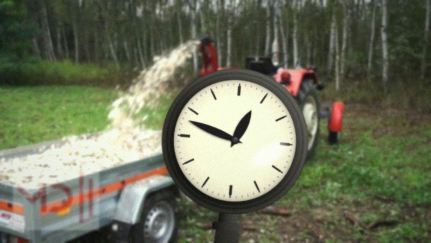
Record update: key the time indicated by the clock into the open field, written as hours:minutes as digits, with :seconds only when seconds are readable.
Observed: 12:48
